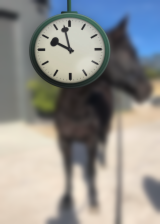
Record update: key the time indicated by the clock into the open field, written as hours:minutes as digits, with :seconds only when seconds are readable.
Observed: 9:58
